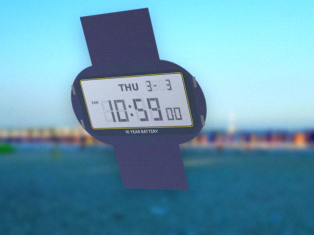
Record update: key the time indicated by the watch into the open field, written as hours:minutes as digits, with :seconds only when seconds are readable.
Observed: 10:59:00
